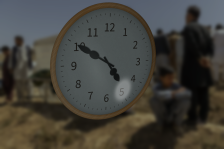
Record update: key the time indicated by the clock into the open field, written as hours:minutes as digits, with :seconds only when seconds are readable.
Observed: 4:50
